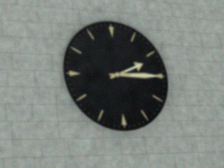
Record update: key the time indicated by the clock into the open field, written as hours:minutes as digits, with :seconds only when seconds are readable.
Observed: 2:15
